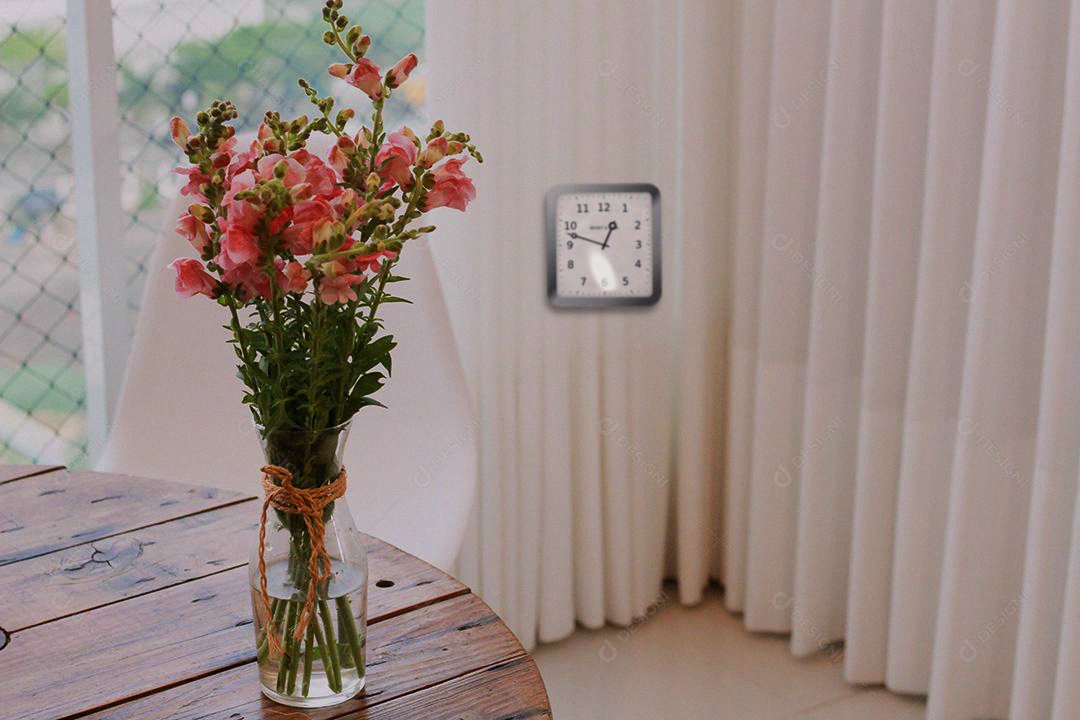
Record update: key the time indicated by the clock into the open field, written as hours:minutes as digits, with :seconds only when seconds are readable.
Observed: 12:48
